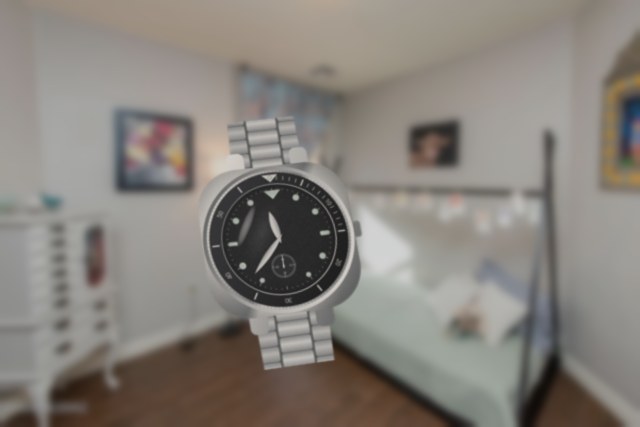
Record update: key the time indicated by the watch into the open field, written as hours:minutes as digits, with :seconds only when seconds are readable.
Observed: 11:37
